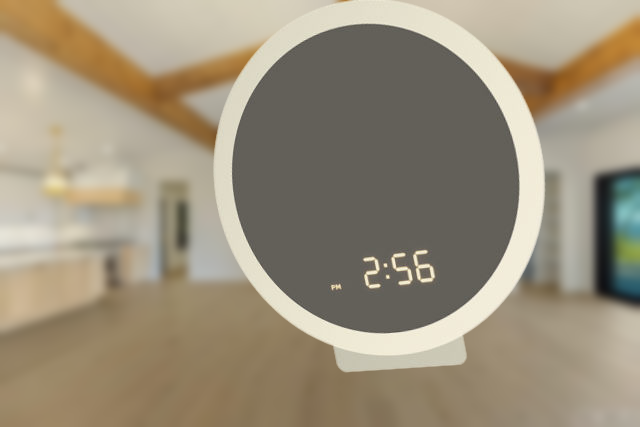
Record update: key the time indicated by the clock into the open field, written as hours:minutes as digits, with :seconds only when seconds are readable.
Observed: 2:56
